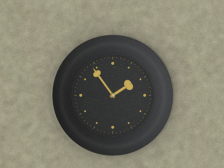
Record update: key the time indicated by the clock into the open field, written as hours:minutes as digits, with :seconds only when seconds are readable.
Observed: 1:54
